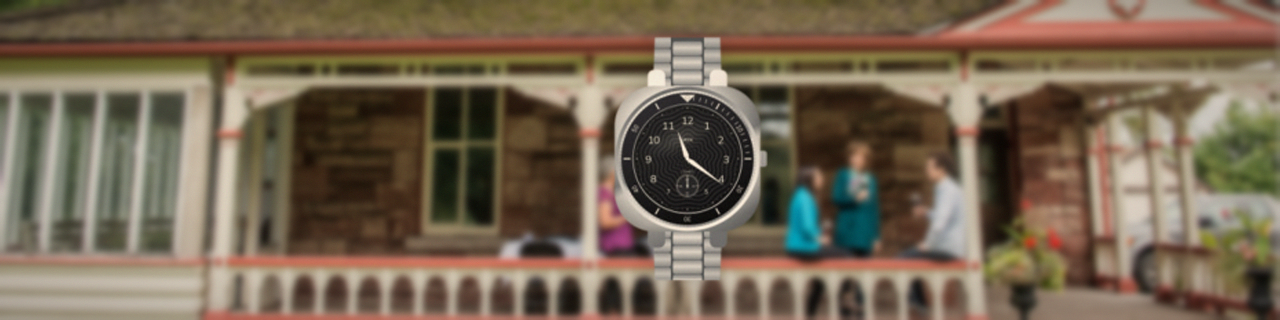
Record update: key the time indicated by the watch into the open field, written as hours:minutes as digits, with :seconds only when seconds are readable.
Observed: 11:21
